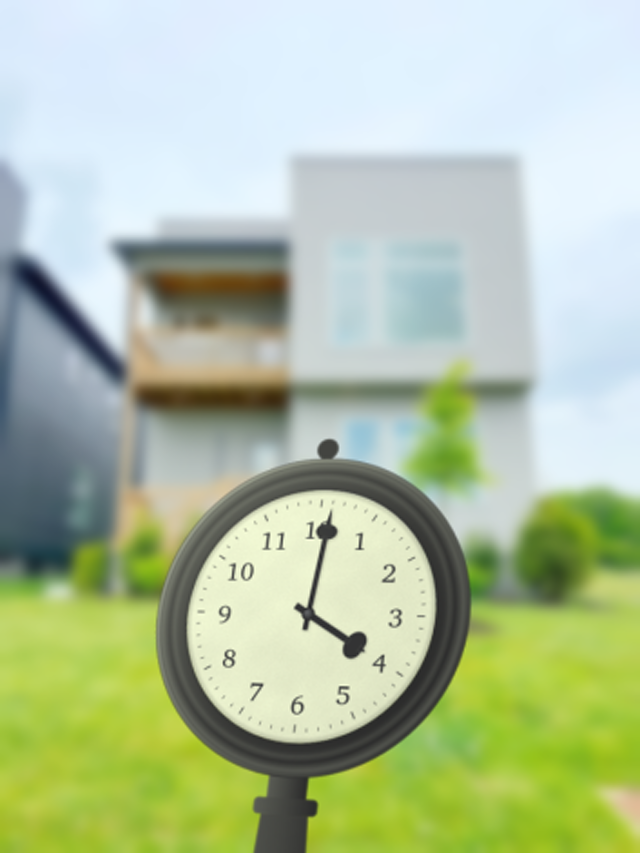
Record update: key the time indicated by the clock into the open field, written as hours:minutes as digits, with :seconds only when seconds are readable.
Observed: 4:01
